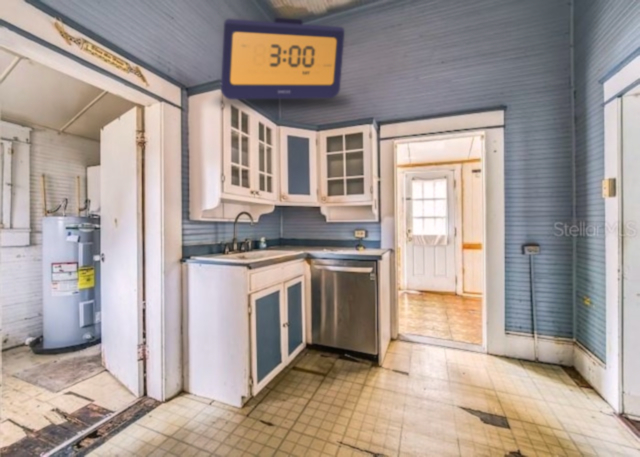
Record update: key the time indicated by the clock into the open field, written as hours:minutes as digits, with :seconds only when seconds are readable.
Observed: 3:00
